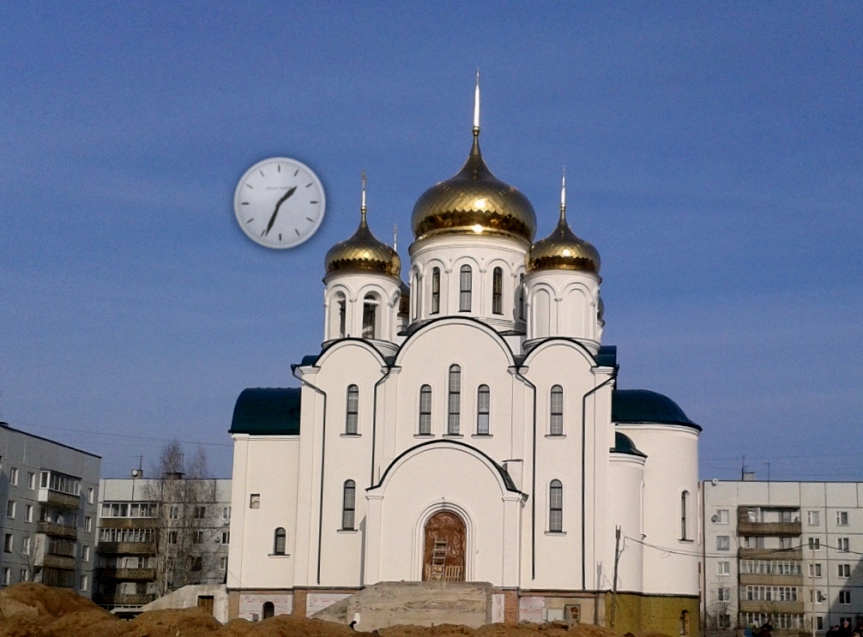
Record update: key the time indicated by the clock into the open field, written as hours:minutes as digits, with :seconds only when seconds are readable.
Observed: 1:34
